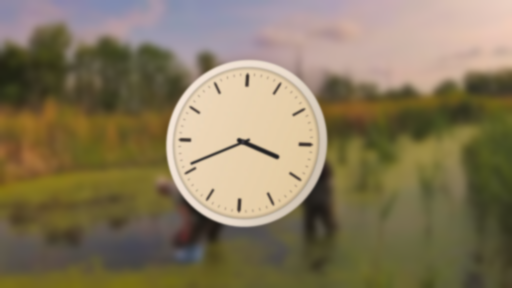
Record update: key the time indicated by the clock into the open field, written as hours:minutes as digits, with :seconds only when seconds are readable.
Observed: 3:41
